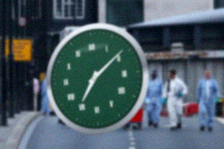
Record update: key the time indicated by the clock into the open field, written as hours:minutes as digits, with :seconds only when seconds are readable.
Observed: 7:09
